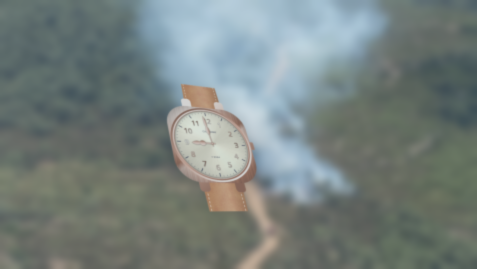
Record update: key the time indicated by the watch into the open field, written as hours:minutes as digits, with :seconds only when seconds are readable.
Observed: 8:59
